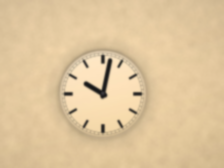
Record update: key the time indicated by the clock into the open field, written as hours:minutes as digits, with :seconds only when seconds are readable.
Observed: 10:02
